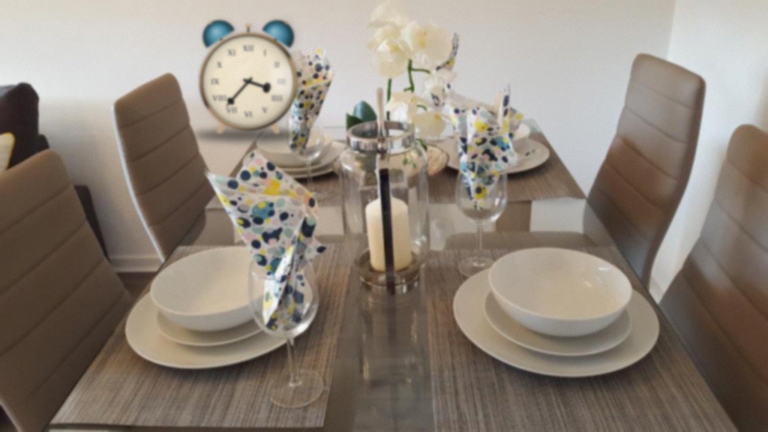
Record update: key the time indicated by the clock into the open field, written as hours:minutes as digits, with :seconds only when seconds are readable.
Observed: 3:37
